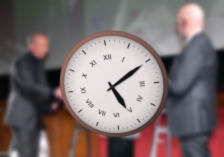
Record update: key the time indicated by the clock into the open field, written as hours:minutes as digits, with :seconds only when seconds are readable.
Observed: 5:10
